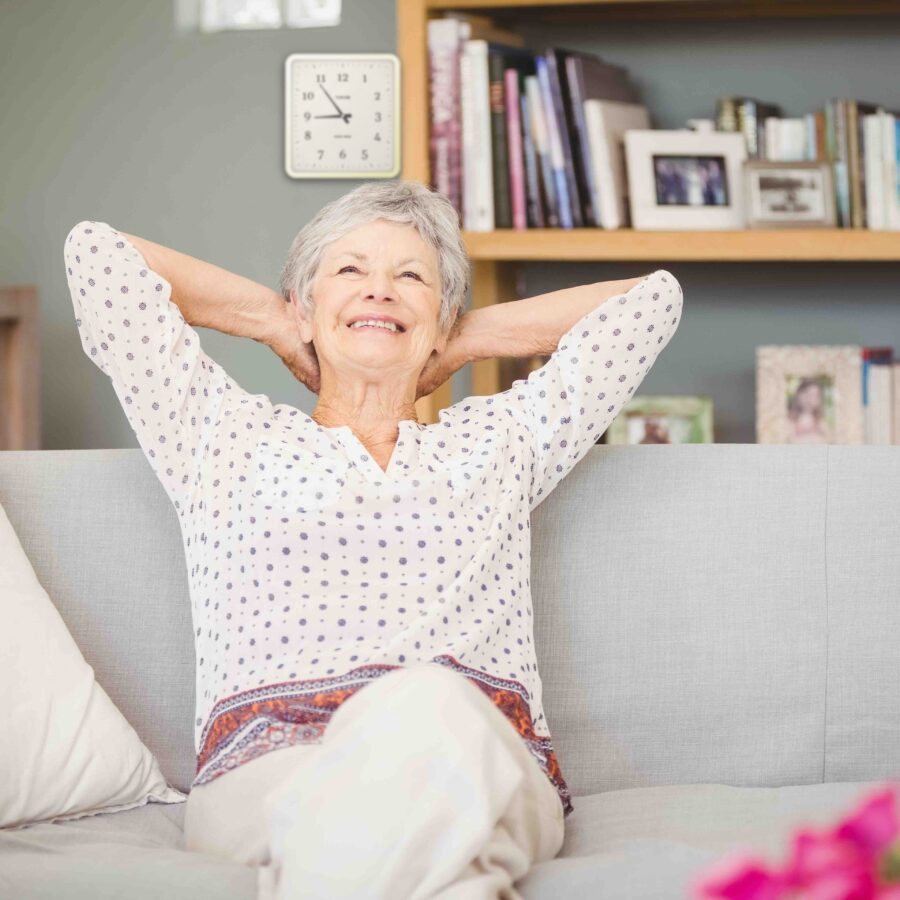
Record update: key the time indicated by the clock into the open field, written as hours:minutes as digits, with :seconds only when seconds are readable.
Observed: 8:54
